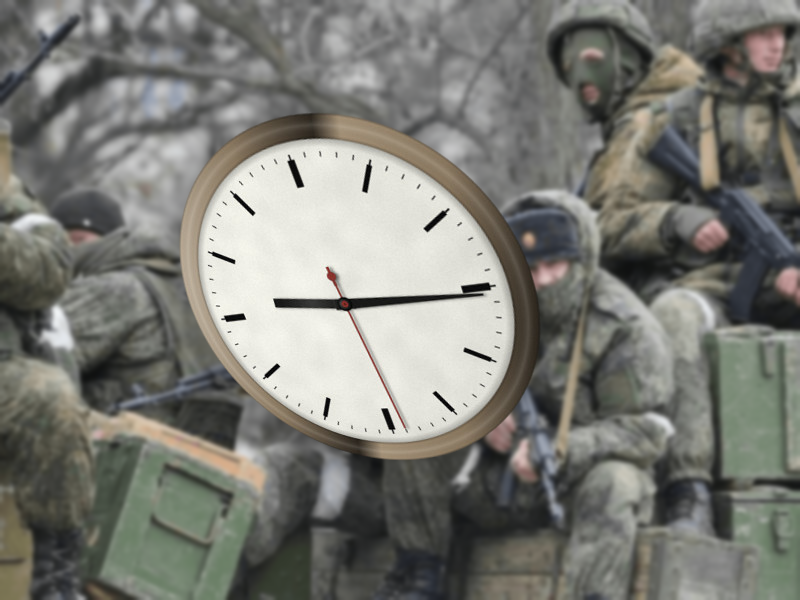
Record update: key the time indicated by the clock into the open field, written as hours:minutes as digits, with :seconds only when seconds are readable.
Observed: 9:15:29
